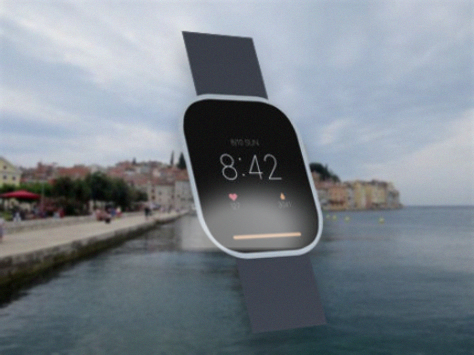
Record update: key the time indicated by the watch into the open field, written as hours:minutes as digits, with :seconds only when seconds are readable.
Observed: 8:42
